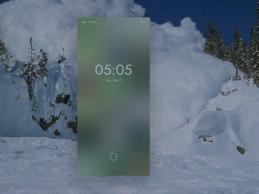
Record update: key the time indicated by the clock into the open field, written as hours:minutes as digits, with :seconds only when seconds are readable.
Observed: 5:05
